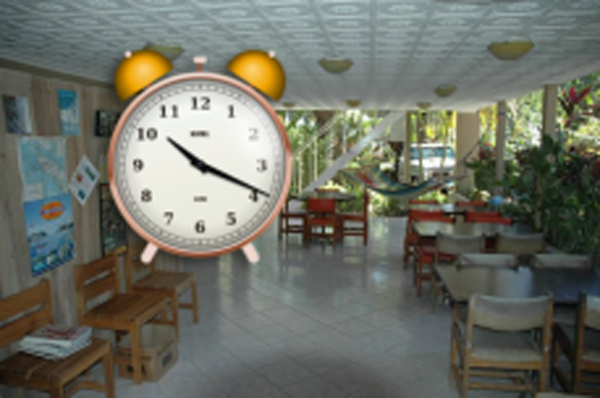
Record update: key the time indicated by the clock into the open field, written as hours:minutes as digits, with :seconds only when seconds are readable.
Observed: 10:19
